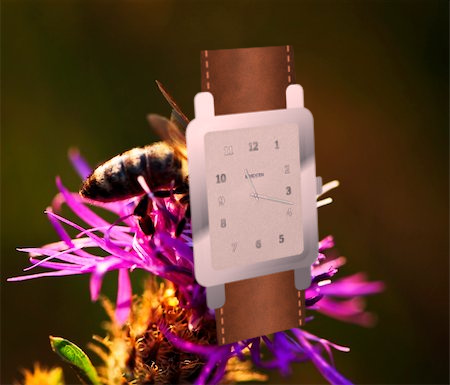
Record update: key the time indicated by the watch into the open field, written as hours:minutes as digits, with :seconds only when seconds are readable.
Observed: 11:18
